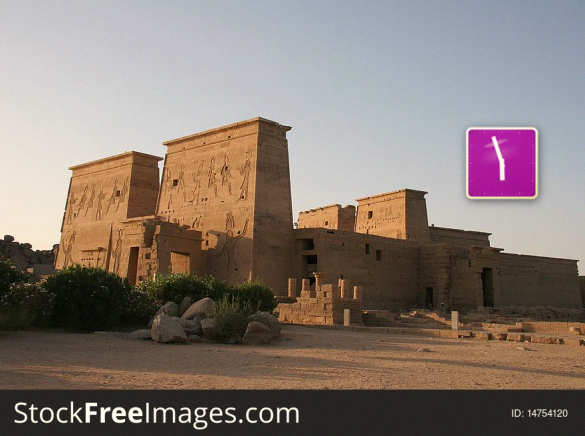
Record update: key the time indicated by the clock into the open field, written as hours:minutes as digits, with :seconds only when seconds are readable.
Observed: 5:57
